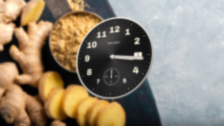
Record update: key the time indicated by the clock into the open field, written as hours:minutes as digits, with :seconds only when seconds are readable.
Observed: 3:16
